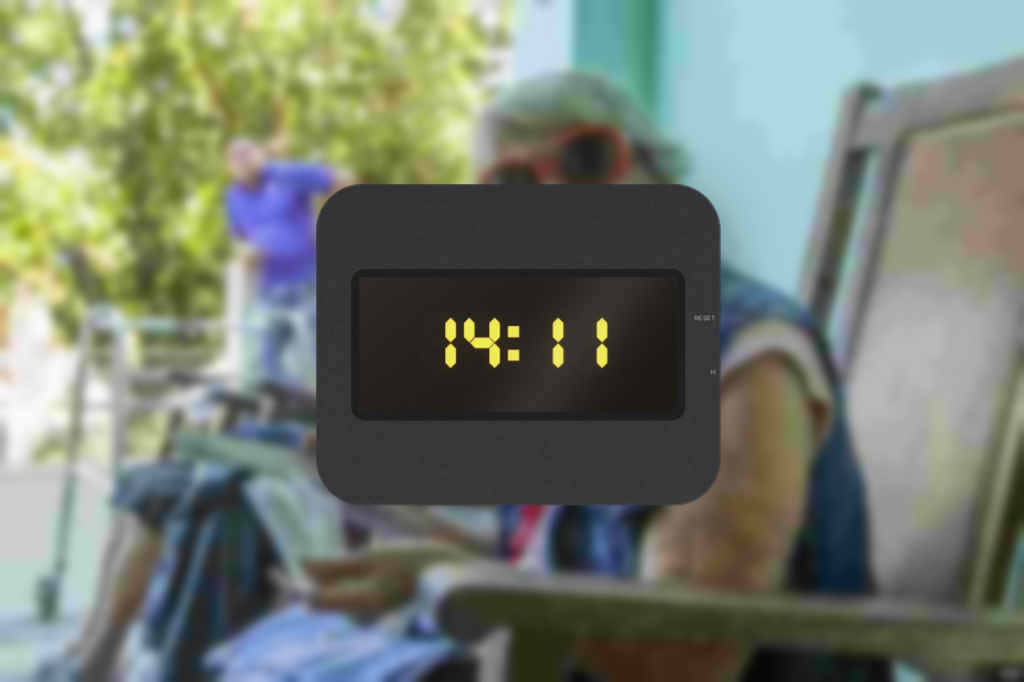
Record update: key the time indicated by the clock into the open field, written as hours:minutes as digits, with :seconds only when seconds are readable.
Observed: 14:11
